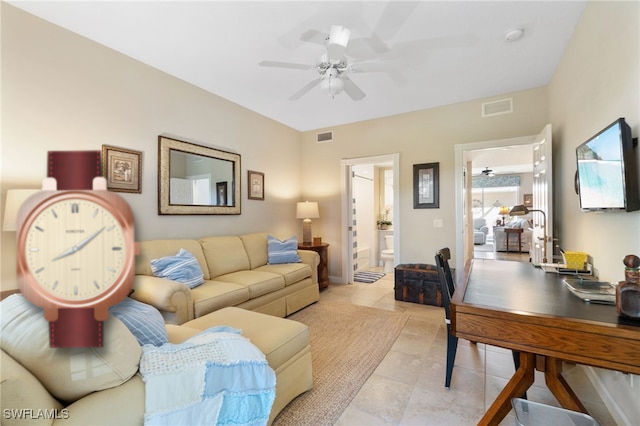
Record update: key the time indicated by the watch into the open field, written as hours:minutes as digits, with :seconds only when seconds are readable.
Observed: 8:09
